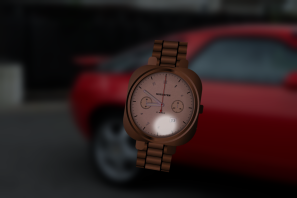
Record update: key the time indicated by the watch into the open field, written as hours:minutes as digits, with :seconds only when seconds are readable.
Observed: 8:50
